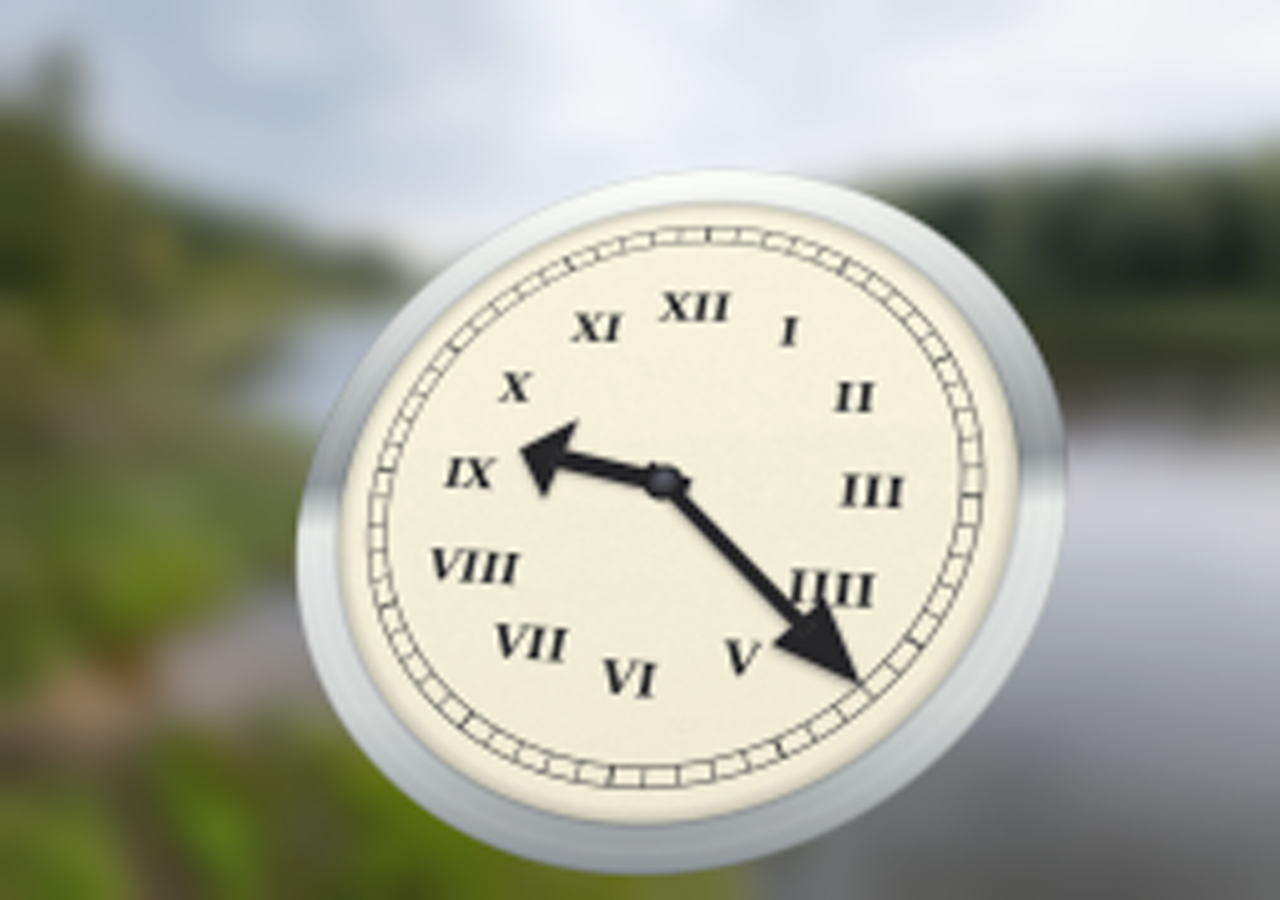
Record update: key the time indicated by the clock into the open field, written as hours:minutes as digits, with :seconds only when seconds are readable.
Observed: 9:22
